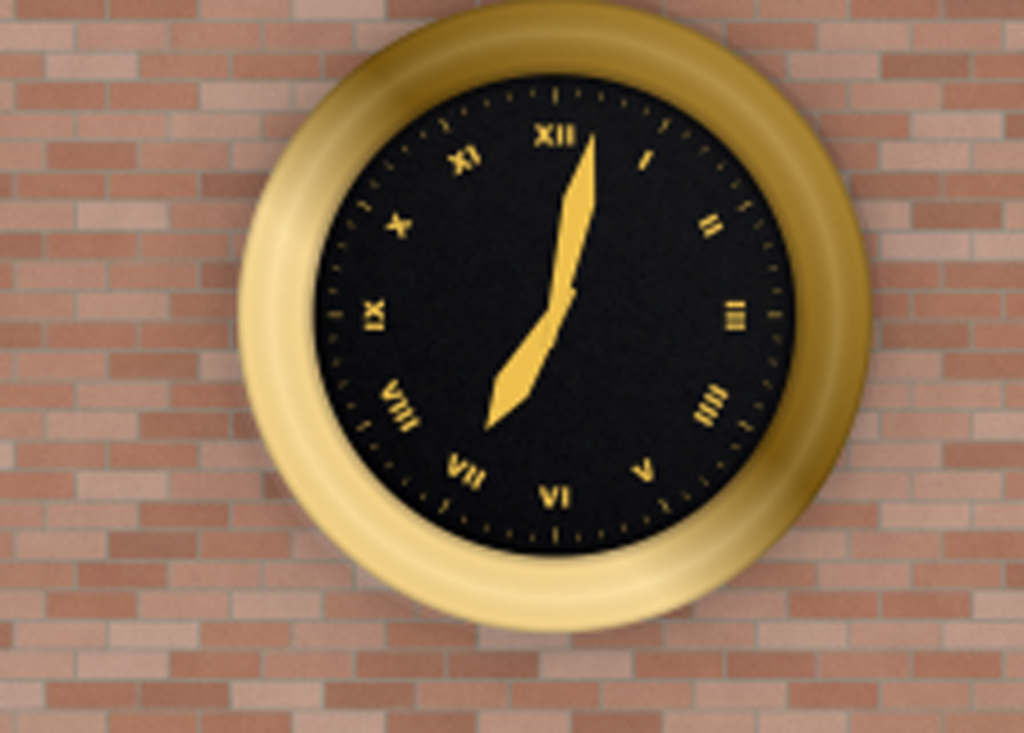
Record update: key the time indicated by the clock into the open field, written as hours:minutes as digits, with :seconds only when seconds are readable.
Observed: 7:02
